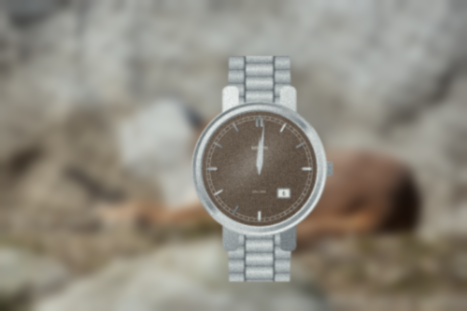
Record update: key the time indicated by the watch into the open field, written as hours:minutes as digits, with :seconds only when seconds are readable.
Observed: 12:01
